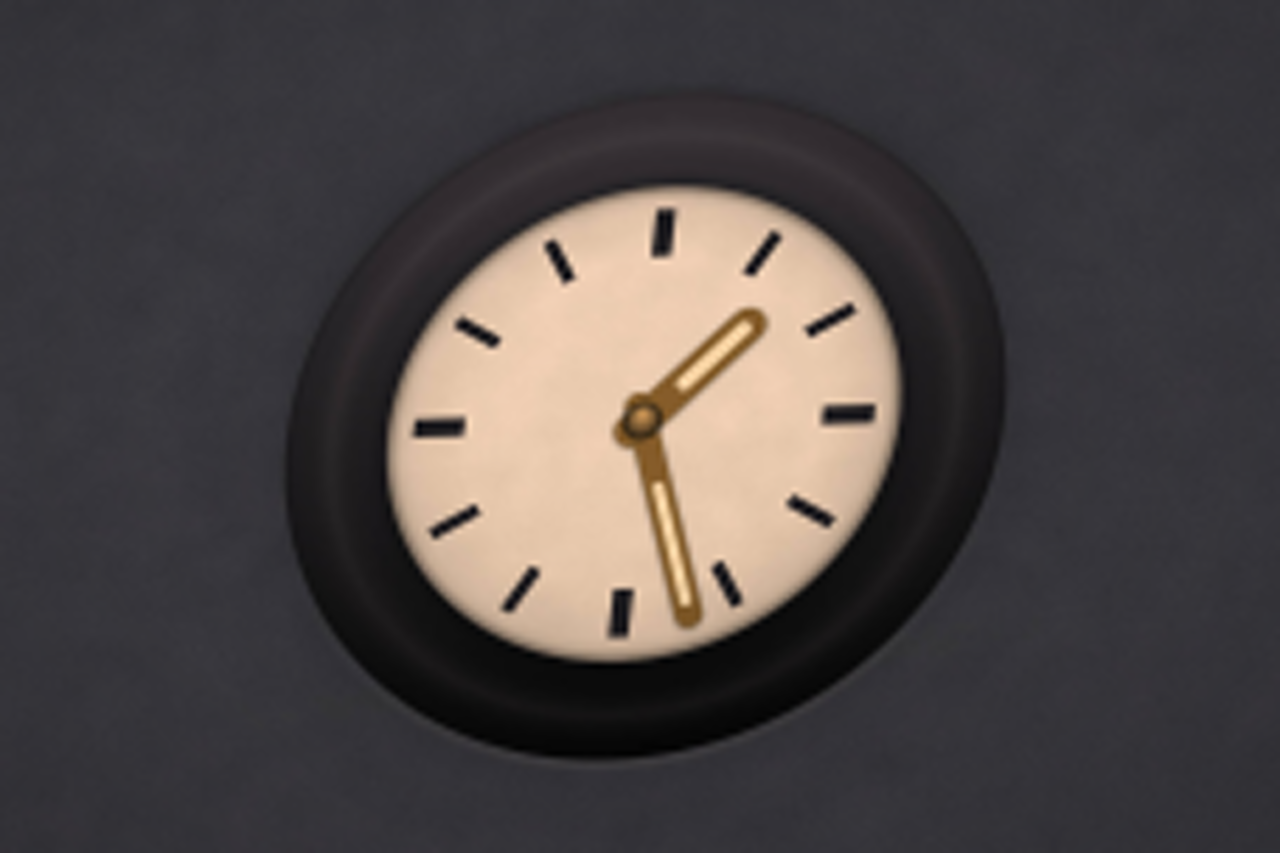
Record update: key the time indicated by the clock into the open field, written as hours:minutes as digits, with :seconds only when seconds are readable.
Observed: 1:27
